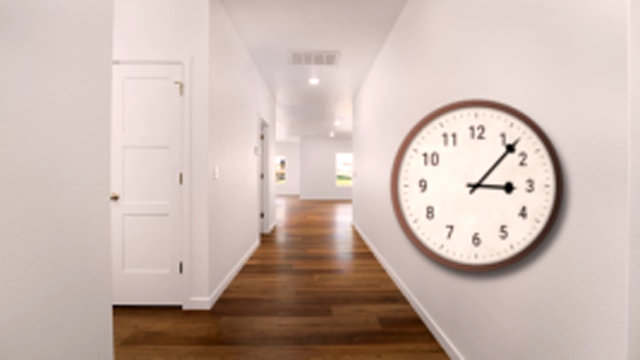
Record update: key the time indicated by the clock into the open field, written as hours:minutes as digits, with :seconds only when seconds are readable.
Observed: 3:07
